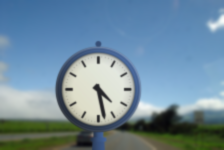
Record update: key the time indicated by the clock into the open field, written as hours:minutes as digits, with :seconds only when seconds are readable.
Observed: 4:28
